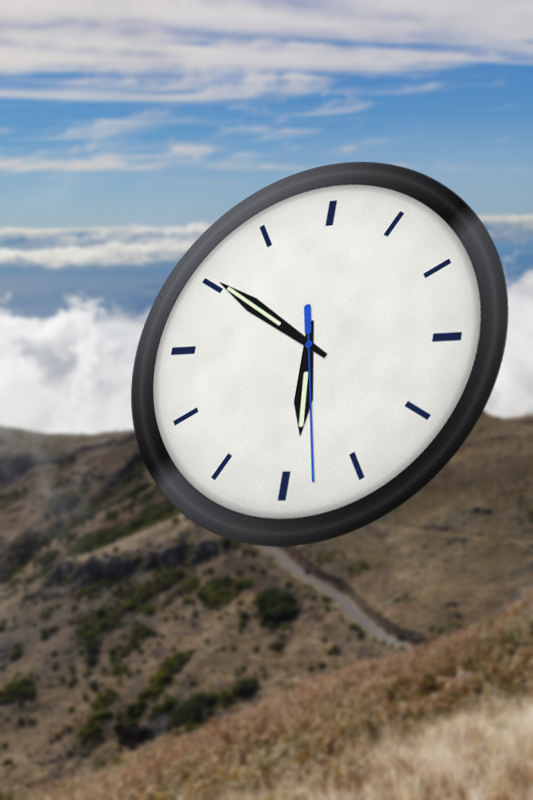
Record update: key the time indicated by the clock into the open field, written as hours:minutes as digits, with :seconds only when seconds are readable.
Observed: 5:50:28
